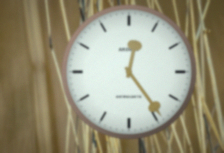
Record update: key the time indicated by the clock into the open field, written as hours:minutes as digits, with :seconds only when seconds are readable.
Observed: 12:24
